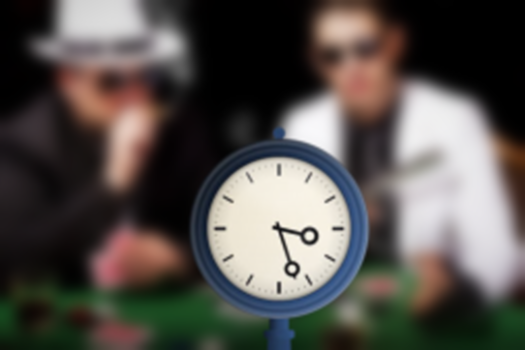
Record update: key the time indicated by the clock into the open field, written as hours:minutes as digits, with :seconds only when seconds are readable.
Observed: 3:27
